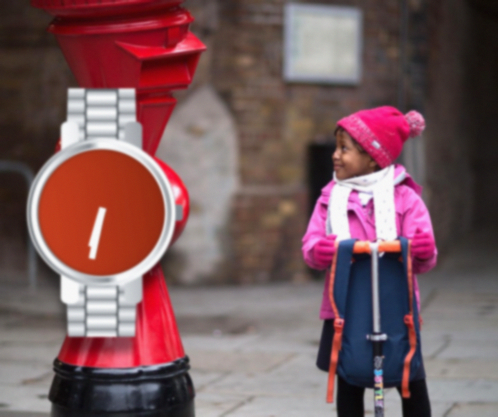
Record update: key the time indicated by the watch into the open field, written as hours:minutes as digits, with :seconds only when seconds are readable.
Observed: 6:32
